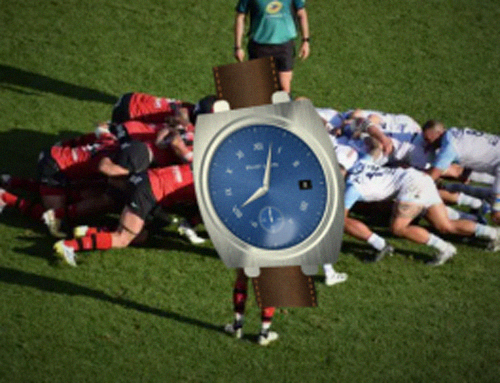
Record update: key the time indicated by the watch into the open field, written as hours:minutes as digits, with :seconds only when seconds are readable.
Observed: 8:03
